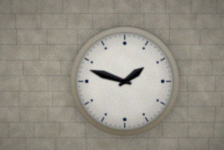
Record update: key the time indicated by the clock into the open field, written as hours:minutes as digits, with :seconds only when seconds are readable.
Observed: 1:48
